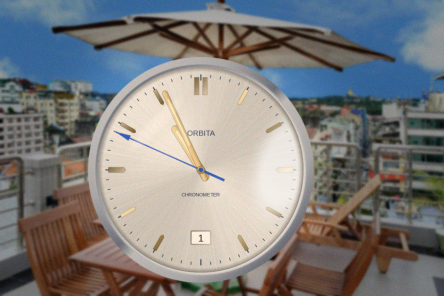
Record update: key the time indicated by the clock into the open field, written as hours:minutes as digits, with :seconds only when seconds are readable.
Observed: 10:55:49
